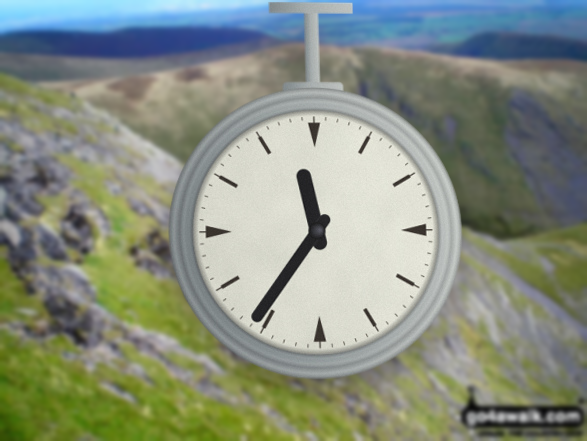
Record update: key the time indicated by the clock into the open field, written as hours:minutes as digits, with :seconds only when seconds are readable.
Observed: 11:36
